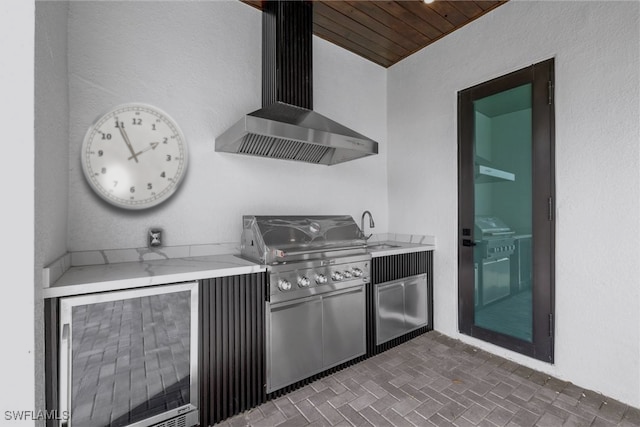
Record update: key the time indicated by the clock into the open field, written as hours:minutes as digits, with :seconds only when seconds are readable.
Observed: 1:55
